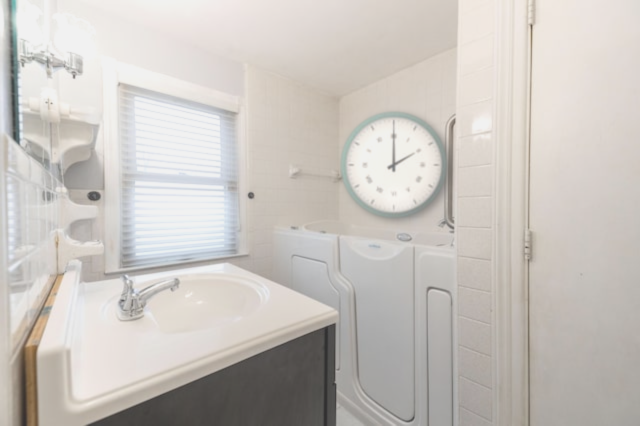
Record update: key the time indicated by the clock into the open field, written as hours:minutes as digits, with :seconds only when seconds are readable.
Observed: 2:00
